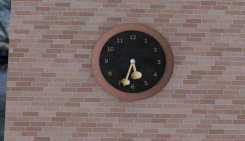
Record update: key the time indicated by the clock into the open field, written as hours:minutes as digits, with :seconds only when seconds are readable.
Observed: 5:33
